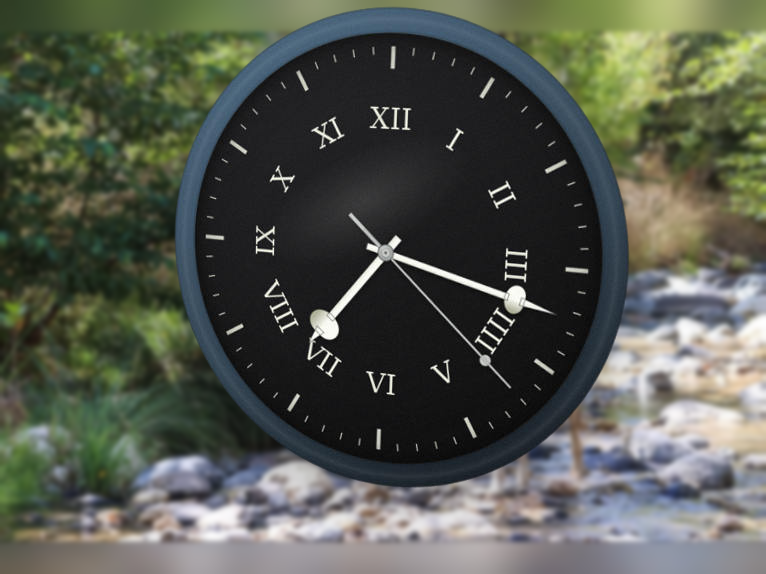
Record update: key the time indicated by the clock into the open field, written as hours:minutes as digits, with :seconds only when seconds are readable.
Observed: 7:17:22
